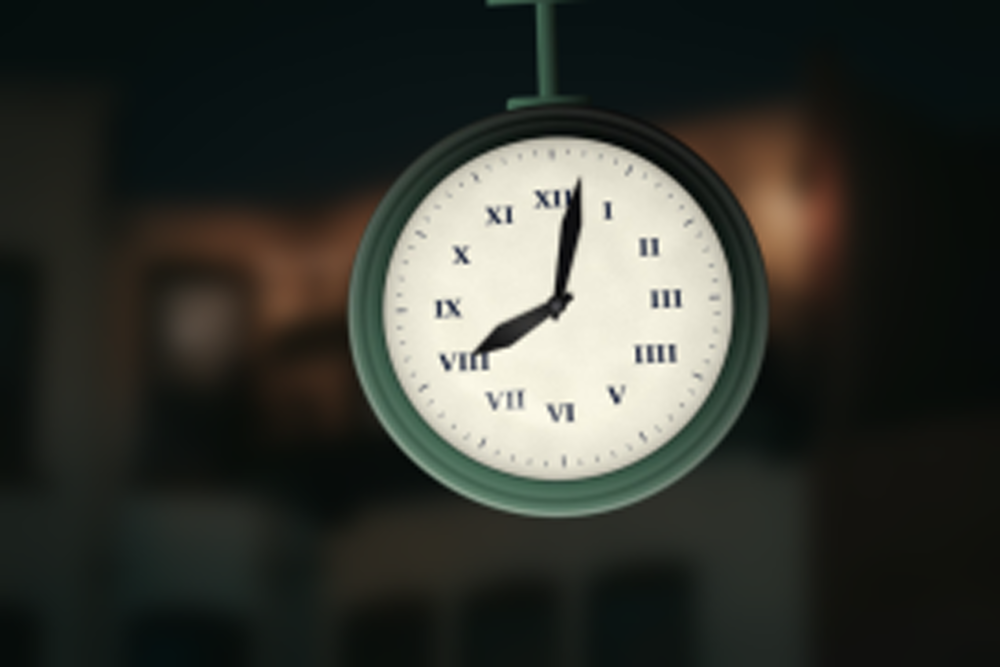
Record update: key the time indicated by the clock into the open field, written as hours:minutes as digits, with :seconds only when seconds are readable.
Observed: 8:02
